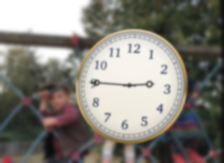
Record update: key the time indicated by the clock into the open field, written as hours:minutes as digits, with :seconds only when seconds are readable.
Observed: 2:45
